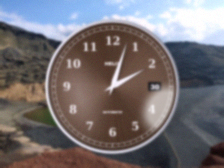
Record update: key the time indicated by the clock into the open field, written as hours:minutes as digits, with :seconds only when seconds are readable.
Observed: 2:03
